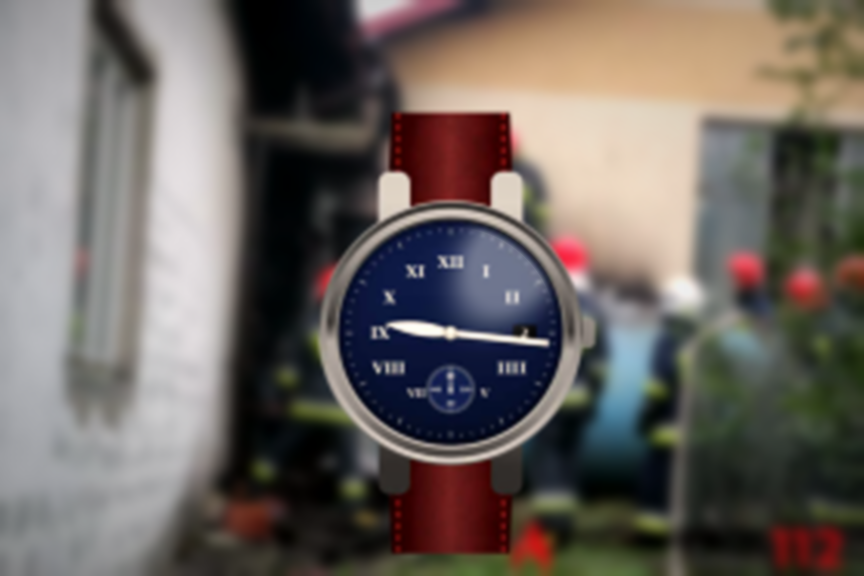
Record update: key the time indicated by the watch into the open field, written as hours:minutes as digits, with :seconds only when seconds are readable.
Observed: 9:16
